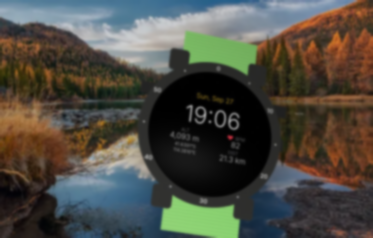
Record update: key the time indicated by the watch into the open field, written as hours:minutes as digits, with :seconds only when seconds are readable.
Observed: 19:06
